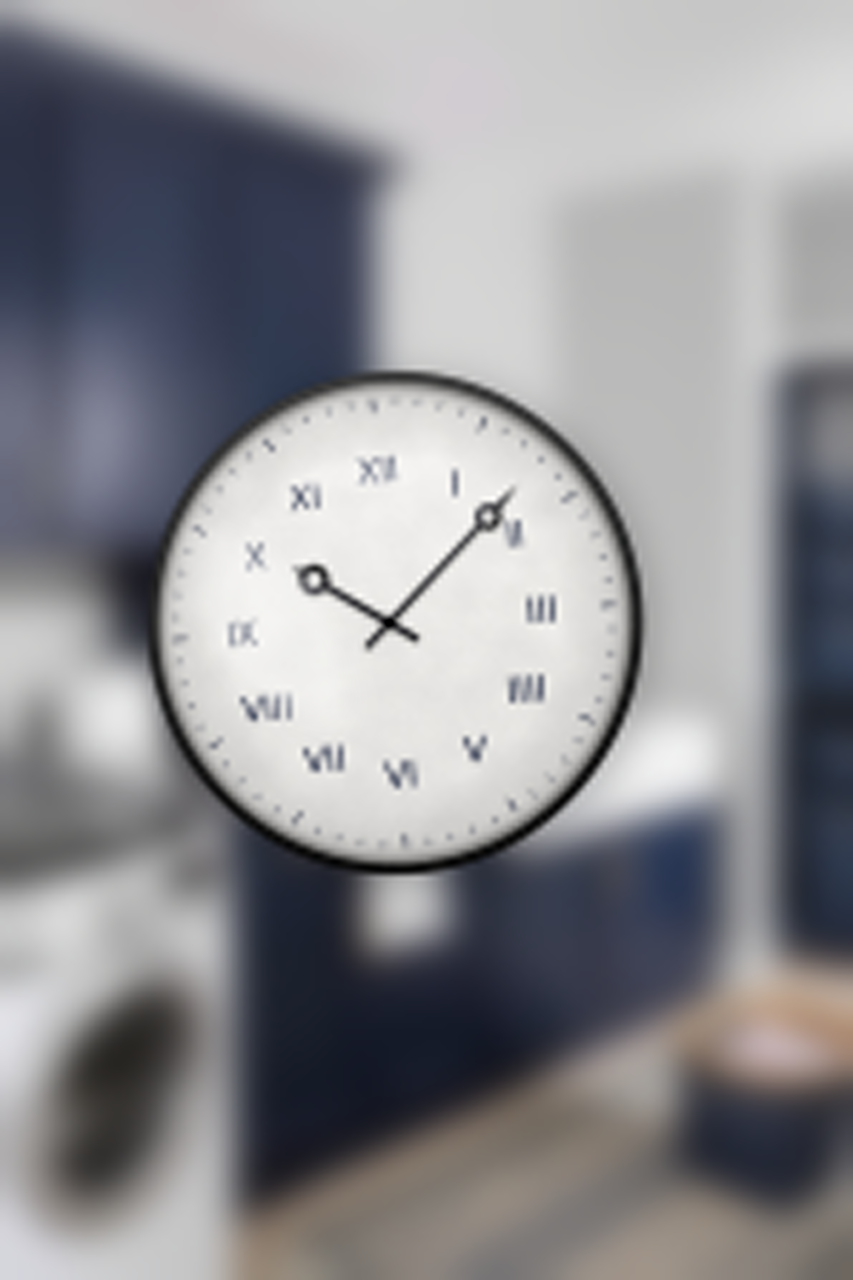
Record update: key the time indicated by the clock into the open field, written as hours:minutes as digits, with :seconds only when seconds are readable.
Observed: 10:08
